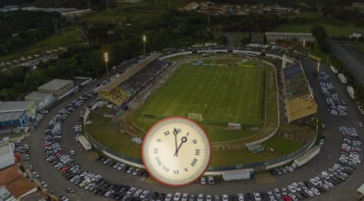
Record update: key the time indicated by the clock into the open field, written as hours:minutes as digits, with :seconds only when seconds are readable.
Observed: 12:59
